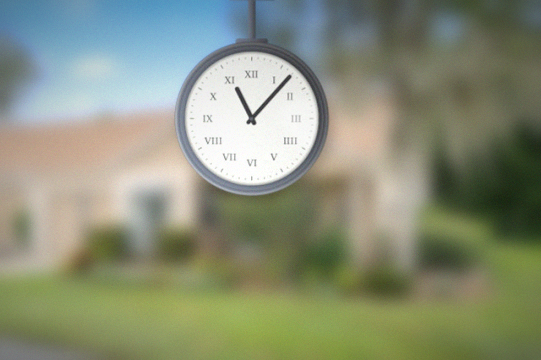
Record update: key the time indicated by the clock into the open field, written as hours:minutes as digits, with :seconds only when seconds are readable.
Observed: 11:07
